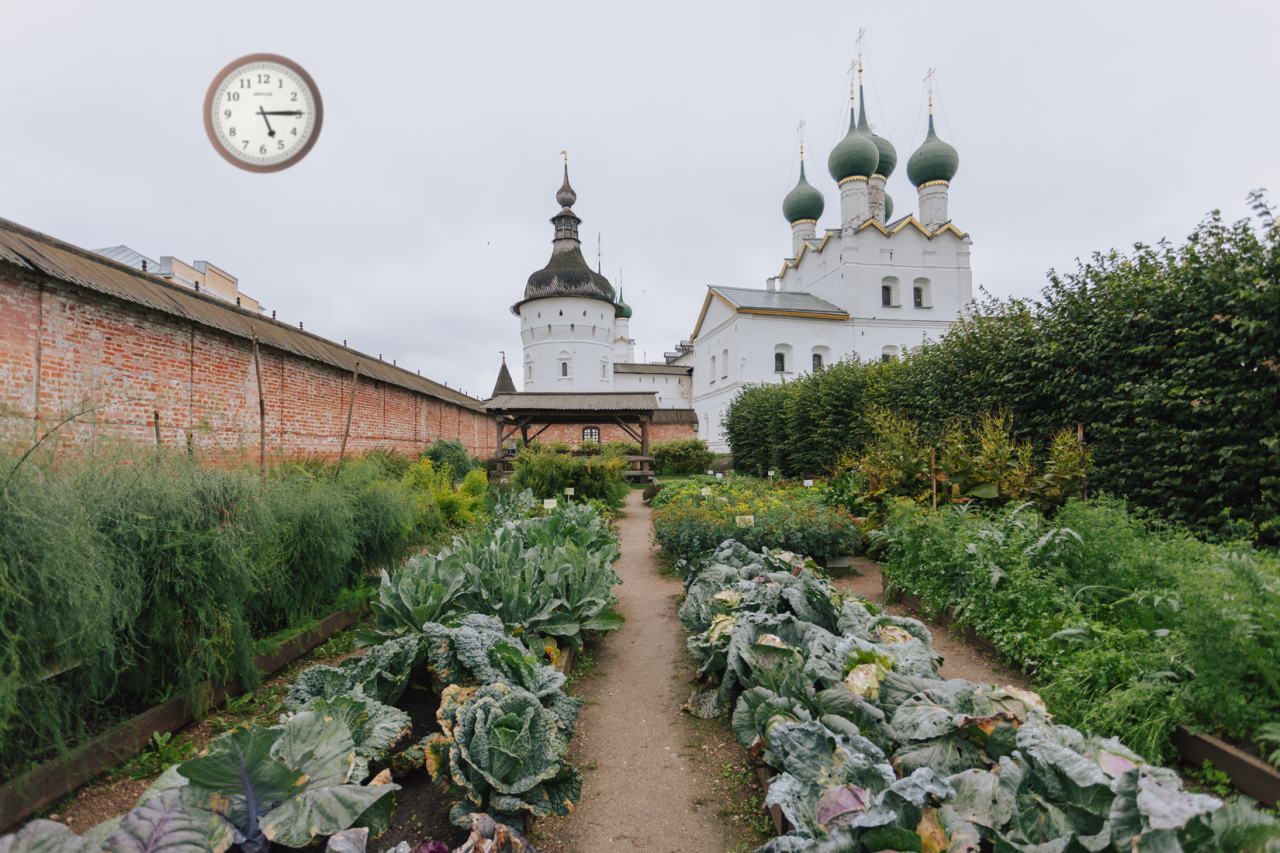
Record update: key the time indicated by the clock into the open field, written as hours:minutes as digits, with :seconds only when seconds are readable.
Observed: 5:15
